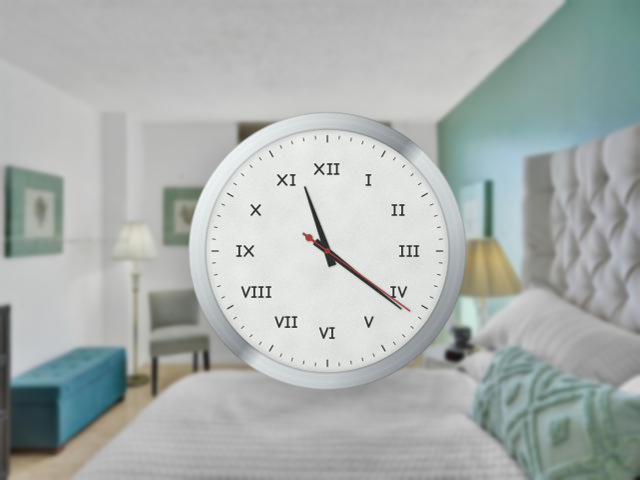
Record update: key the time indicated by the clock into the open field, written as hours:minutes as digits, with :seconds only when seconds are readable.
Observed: 11:21:21
